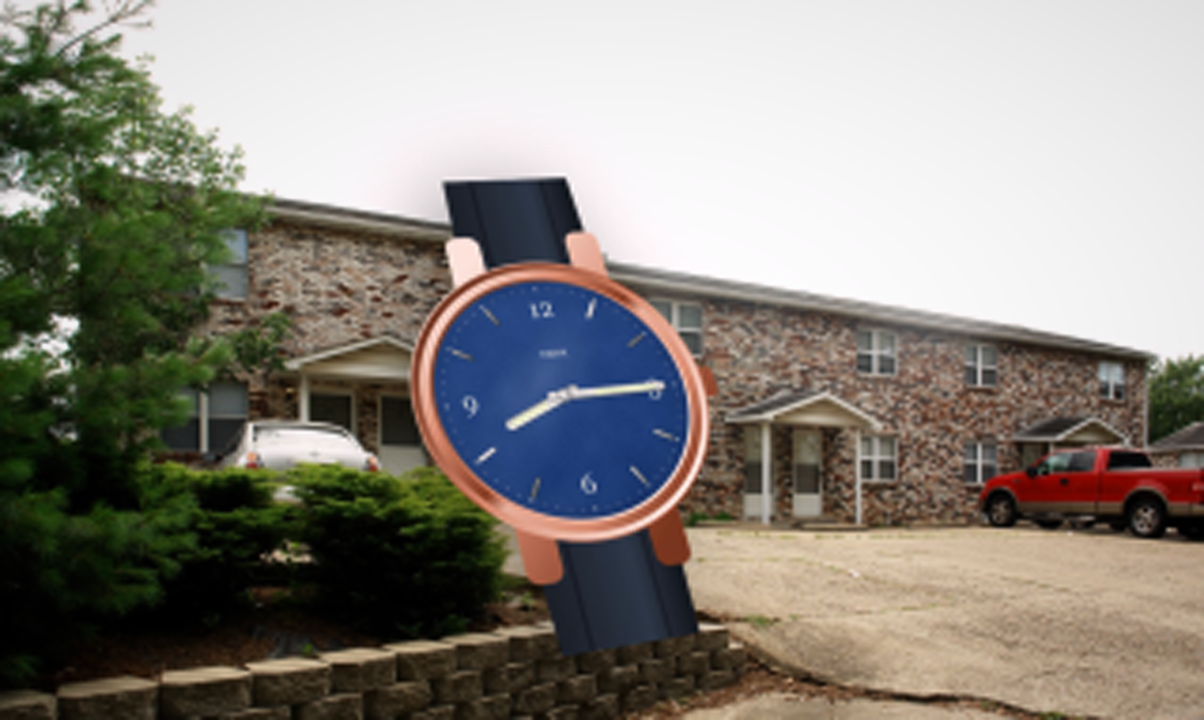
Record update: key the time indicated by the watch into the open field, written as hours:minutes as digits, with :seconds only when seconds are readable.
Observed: 8:15
